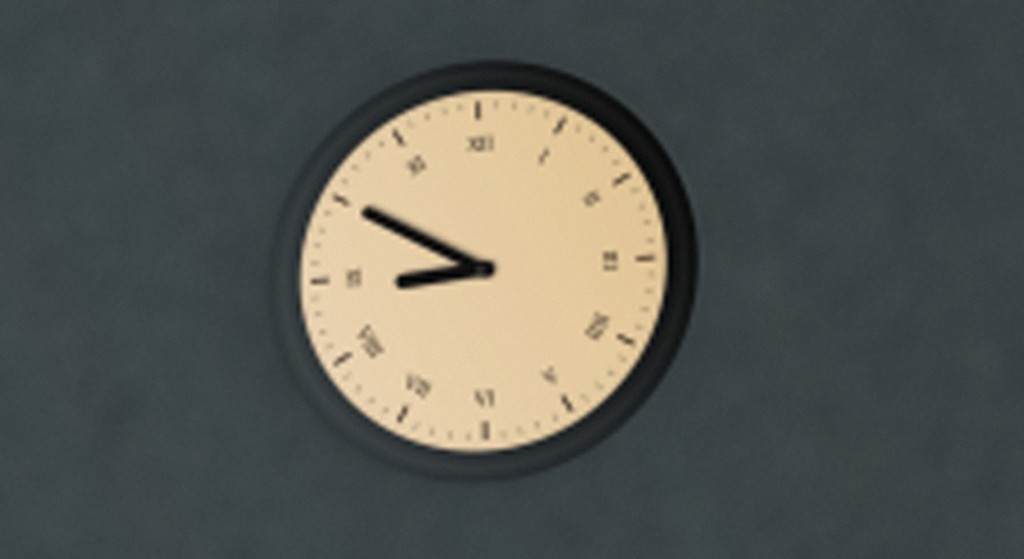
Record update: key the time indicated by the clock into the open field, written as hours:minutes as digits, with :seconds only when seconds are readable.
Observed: 8:50
